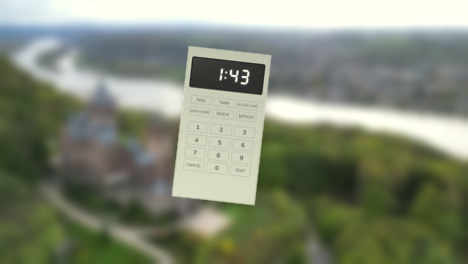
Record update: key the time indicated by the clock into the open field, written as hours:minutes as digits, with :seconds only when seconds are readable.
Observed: 1:43
